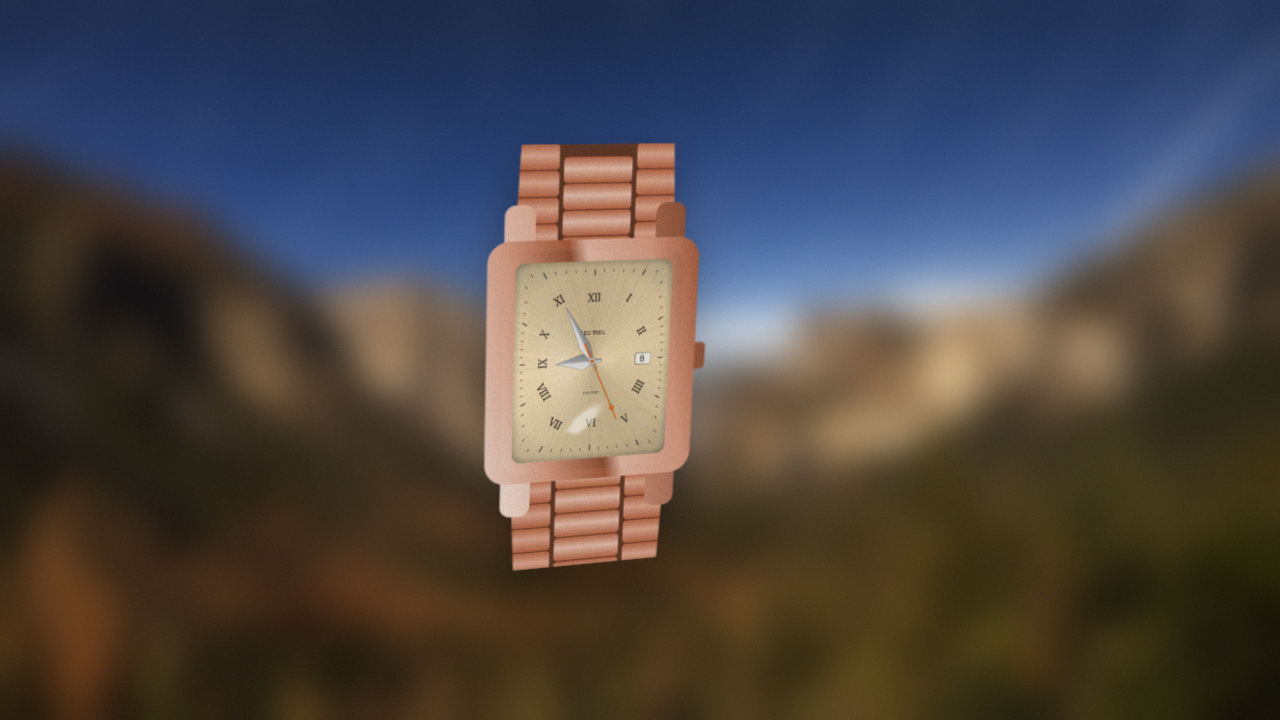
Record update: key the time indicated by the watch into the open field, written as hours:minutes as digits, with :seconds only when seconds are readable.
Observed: 8:55:26
